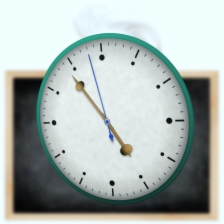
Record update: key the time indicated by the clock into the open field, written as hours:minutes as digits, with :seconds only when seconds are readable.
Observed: 4:53:58
